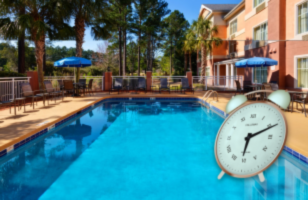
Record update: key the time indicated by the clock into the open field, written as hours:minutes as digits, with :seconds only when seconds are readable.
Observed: 6:11
